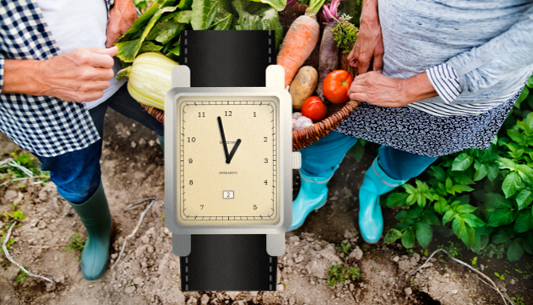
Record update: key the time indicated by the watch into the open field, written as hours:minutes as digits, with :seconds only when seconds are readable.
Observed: 12:58
